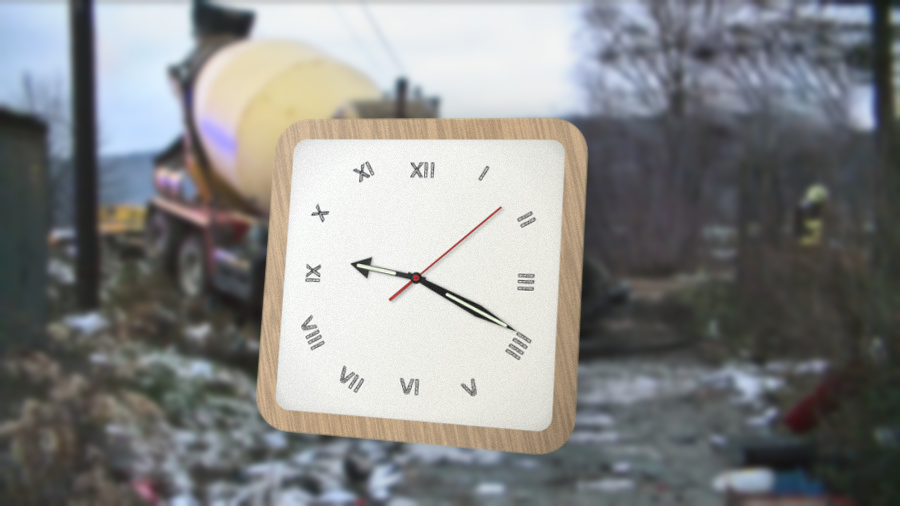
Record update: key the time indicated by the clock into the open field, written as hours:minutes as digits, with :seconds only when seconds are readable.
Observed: 9:19:08
